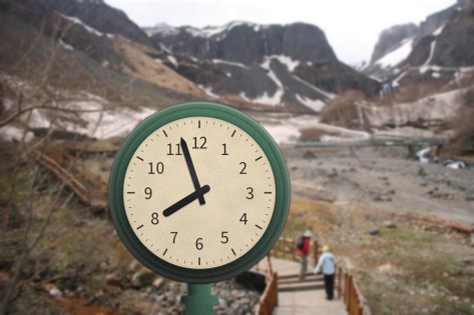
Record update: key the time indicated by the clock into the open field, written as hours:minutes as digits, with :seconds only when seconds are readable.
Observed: 7:57
